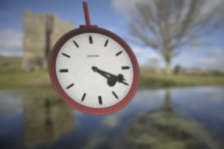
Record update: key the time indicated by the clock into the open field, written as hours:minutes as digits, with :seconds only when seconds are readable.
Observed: 4:19
